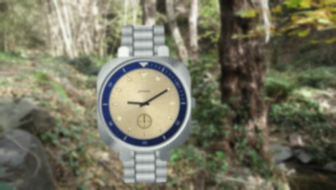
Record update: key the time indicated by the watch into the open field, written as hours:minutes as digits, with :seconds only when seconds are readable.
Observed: 9:10
